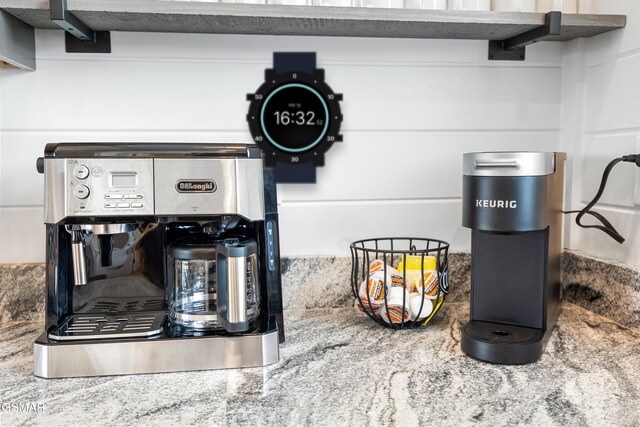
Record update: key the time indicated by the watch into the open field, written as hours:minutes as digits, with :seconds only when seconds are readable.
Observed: 16:32
